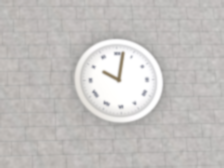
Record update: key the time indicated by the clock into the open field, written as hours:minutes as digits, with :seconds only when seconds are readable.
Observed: 10:02
